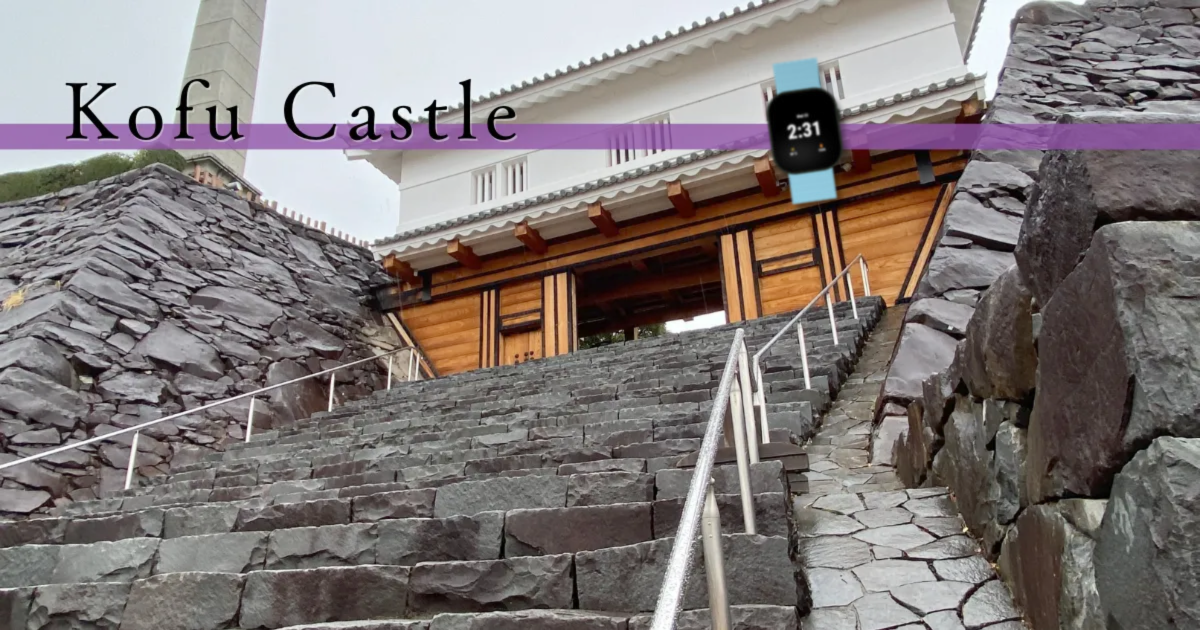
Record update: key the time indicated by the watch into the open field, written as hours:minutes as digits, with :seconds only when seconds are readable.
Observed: 2:31
